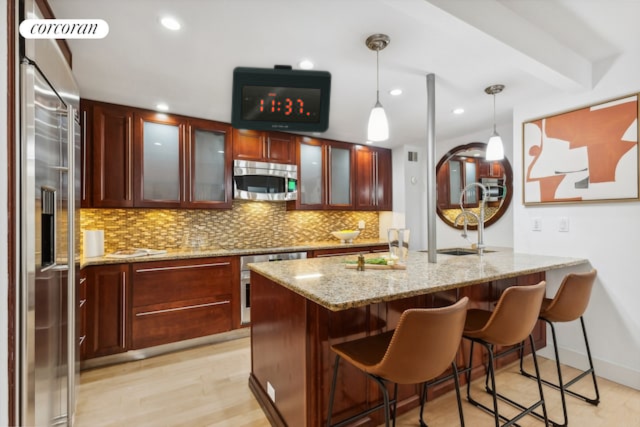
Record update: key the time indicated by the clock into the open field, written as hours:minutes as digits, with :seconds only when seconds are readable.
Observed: 11:37
